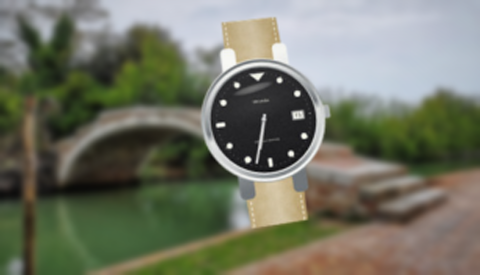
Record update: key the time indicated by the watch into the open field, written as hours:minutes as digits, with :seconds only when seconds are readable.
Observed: 6:33
